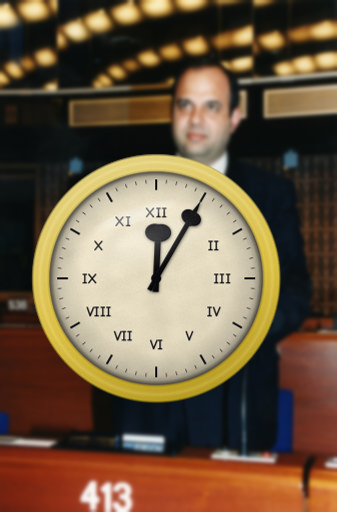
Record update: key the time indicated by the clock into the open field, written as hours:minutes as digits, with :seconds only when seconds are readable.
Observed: 12:05
